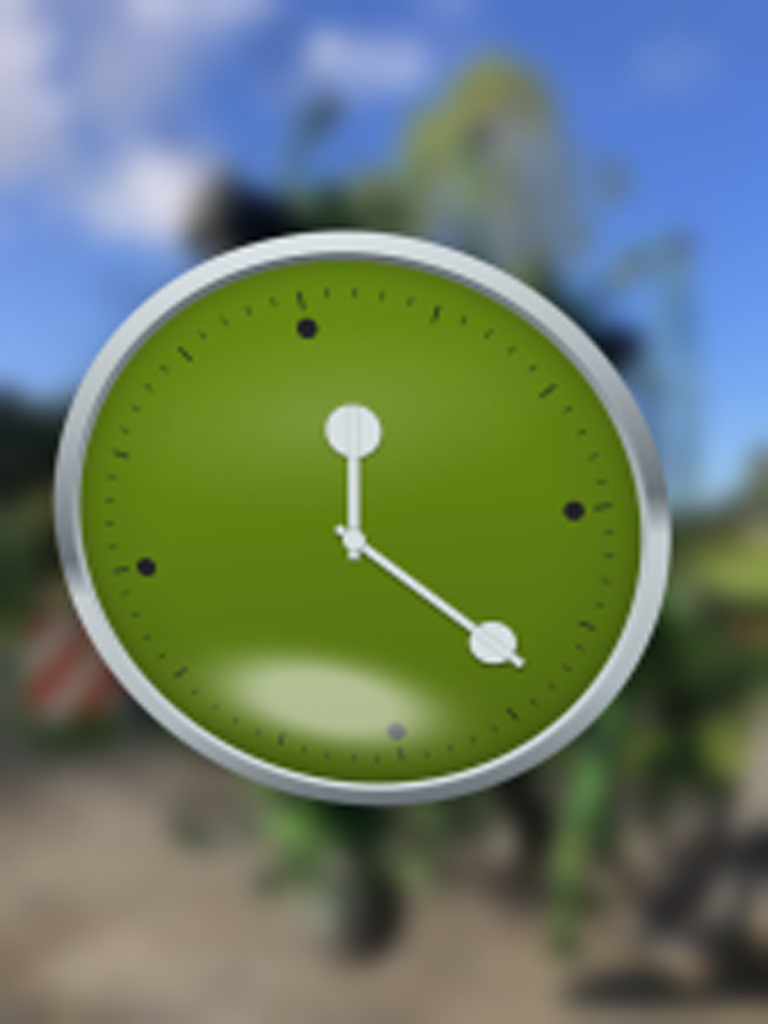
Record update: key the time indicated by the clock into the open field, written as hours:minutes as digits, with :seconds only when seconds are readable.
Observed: 12:23
